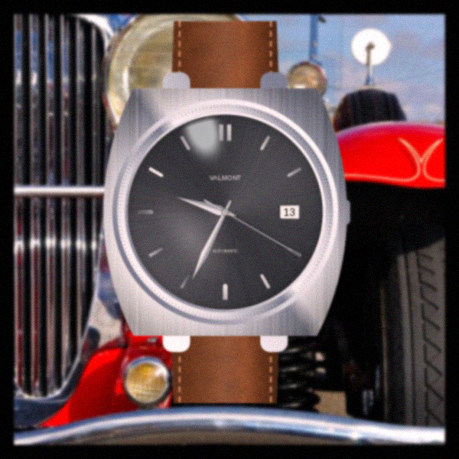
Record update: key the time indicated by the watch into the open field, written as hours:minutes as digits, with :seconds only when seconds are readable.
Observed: 9:34:20
